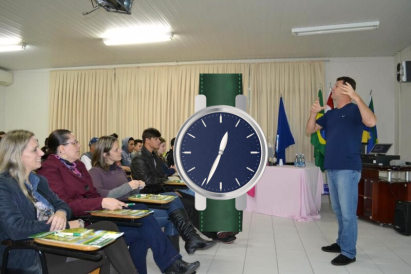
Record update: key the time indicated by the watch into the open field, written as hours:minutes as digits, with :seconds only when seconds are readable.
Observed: 12:34
